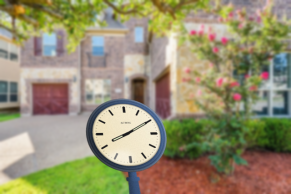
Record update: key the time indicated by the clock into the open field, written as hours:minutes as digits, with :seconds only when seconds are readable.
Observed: 8:10
